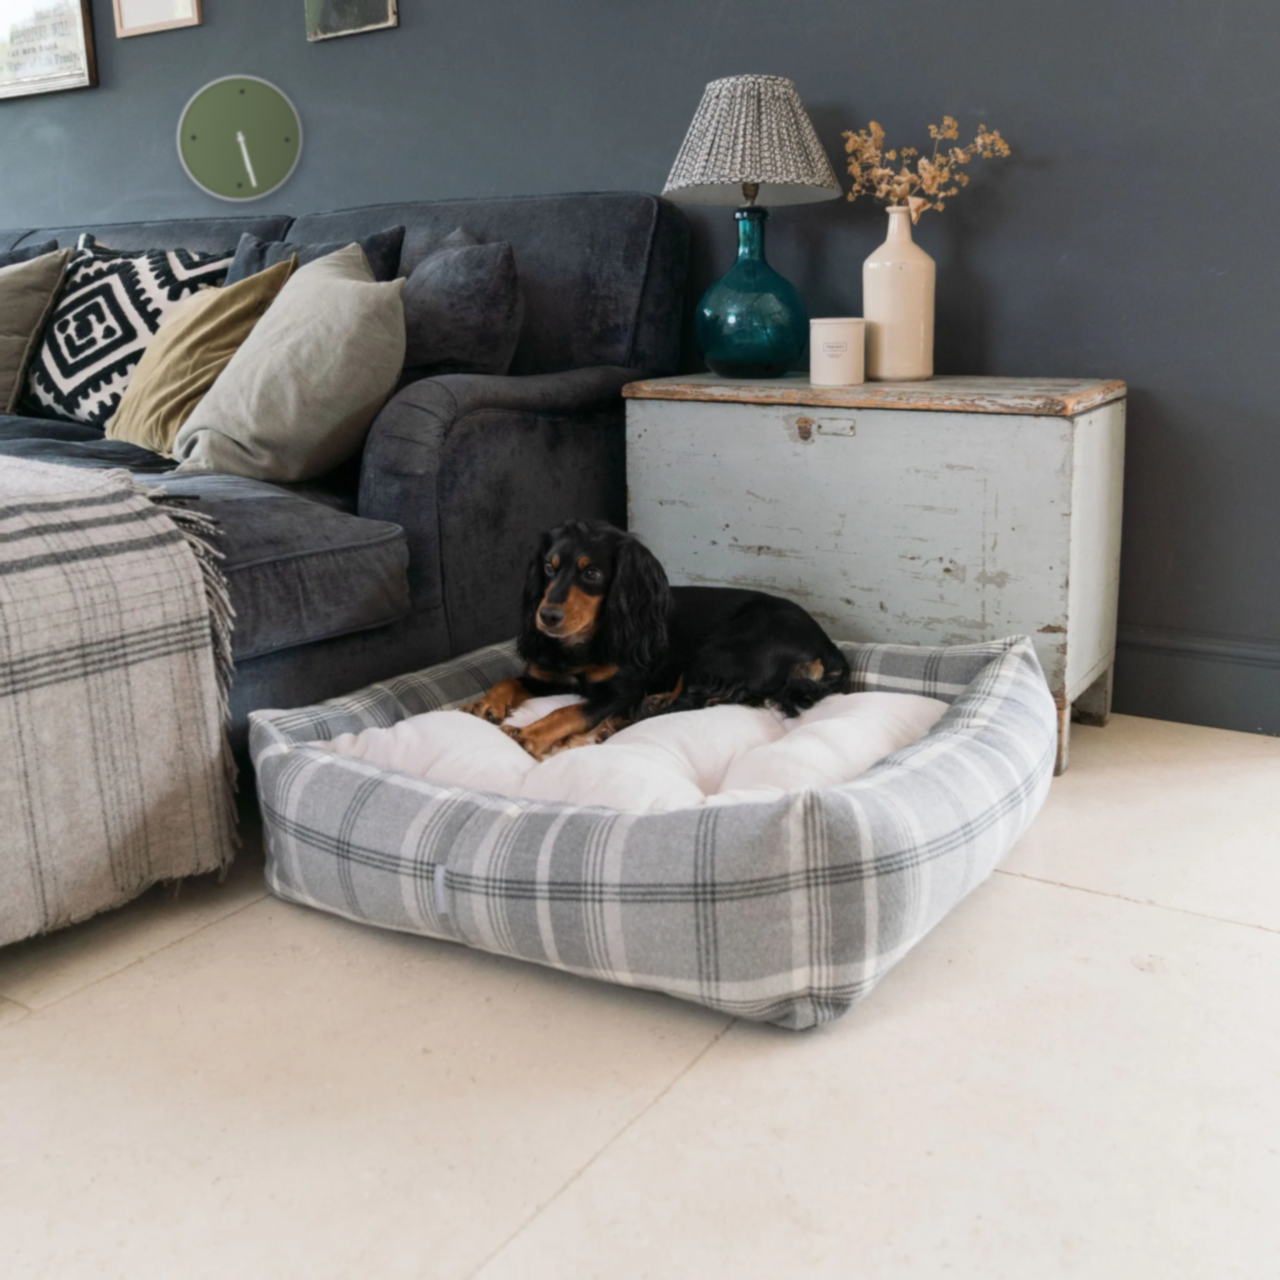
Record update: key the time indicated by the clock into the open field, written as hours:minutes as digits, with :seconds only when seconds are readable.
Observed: 5:27
